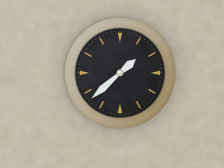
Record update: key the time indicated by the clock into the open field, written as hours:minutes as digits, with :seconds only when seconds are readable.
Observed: 1:38
